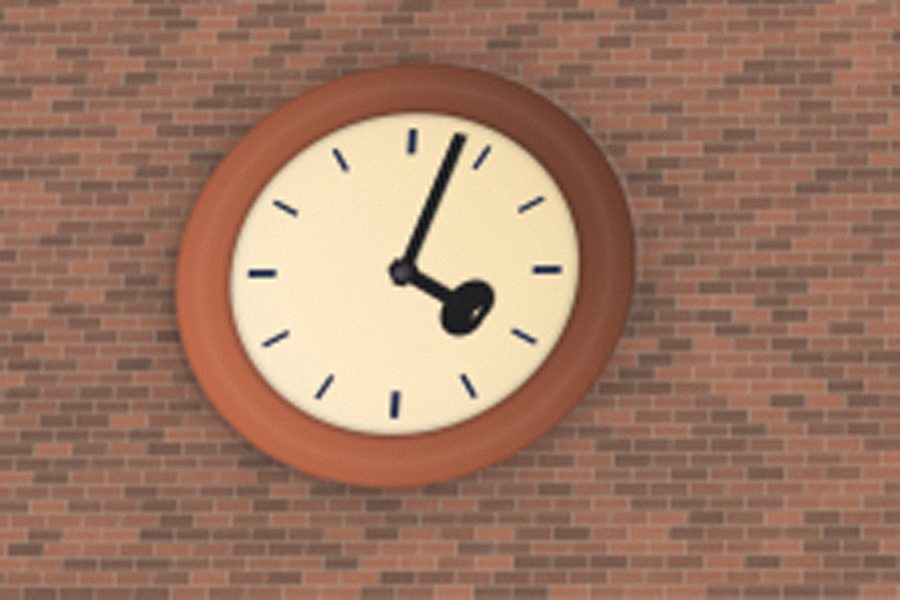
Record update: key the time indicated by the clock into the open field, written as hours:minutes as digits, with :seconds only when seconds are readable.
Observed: 4:03
